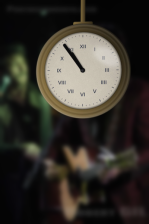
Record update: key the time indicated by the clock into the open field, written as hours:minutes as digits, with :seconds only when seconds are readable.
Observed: 10:54
